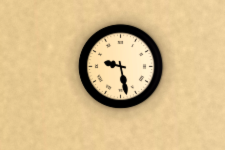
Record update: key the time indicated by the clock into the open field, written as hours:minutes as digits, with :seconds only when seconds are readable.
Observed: 9:28
